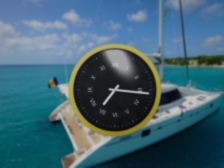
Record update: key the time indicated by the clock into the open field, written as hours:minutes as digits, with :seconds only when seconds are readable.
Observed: 7:16
